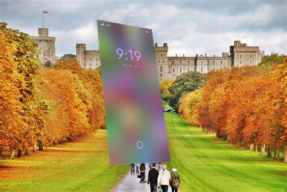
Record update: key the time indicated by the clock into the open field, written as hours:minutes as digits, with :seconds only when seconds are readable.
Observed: 9:19
